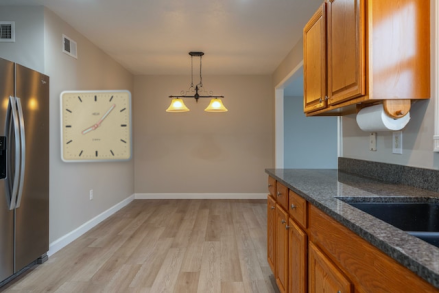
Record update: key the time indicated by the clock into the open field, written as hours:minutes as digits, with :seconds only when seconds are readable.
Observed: 8:07
